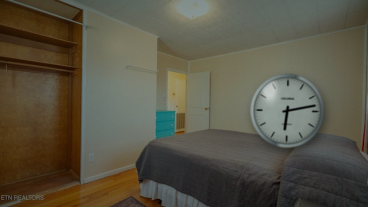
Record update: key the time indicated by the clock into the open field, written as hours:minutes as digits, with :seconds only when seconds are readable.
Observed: 6:13
